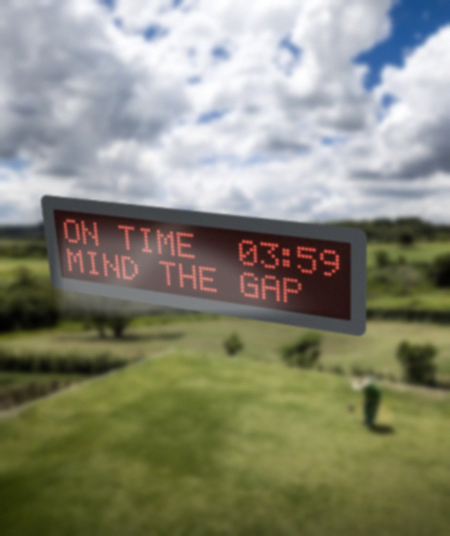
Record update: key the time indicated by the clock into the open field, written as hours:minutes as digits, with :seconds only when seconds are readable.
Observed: 3:59
